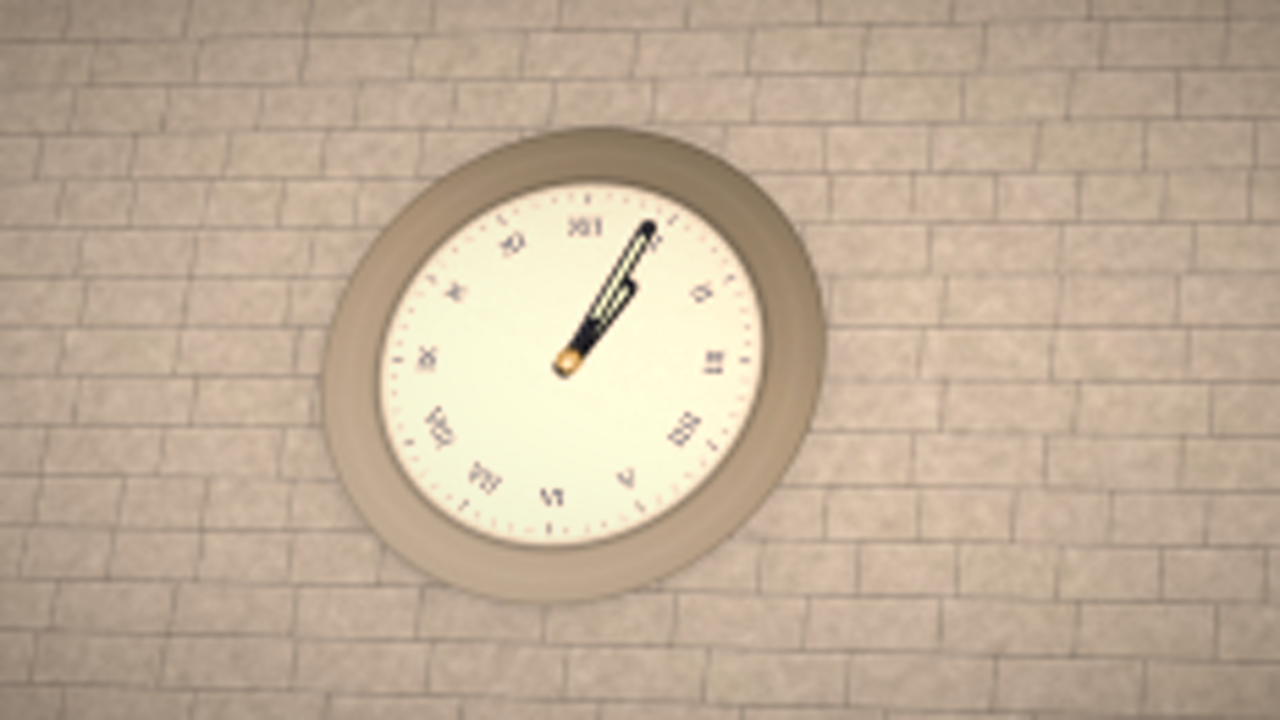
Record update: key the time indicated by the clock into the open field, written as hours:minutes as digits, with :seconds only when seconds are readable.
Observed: 1:04
